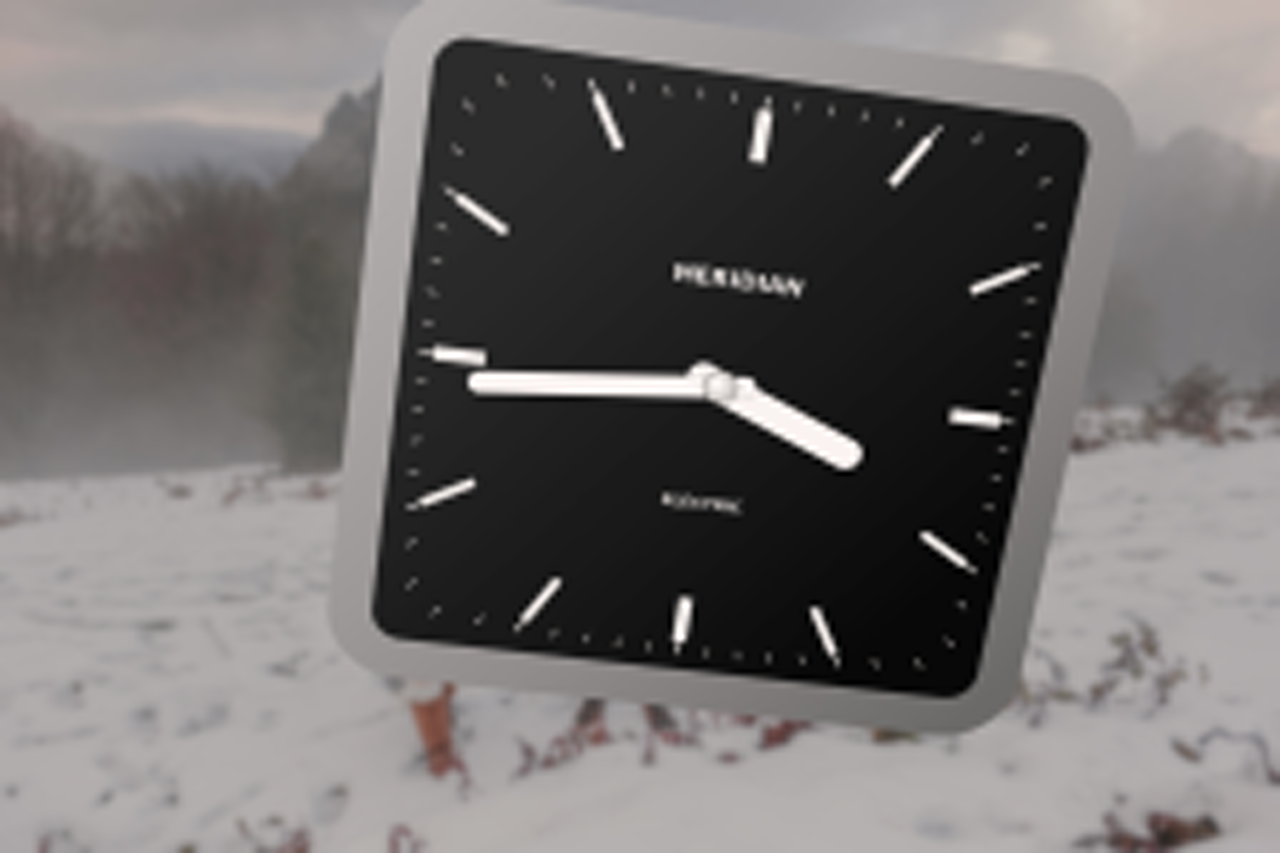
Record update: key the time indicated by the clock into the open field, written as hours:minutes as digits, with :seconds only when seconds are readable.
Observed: 3:44
